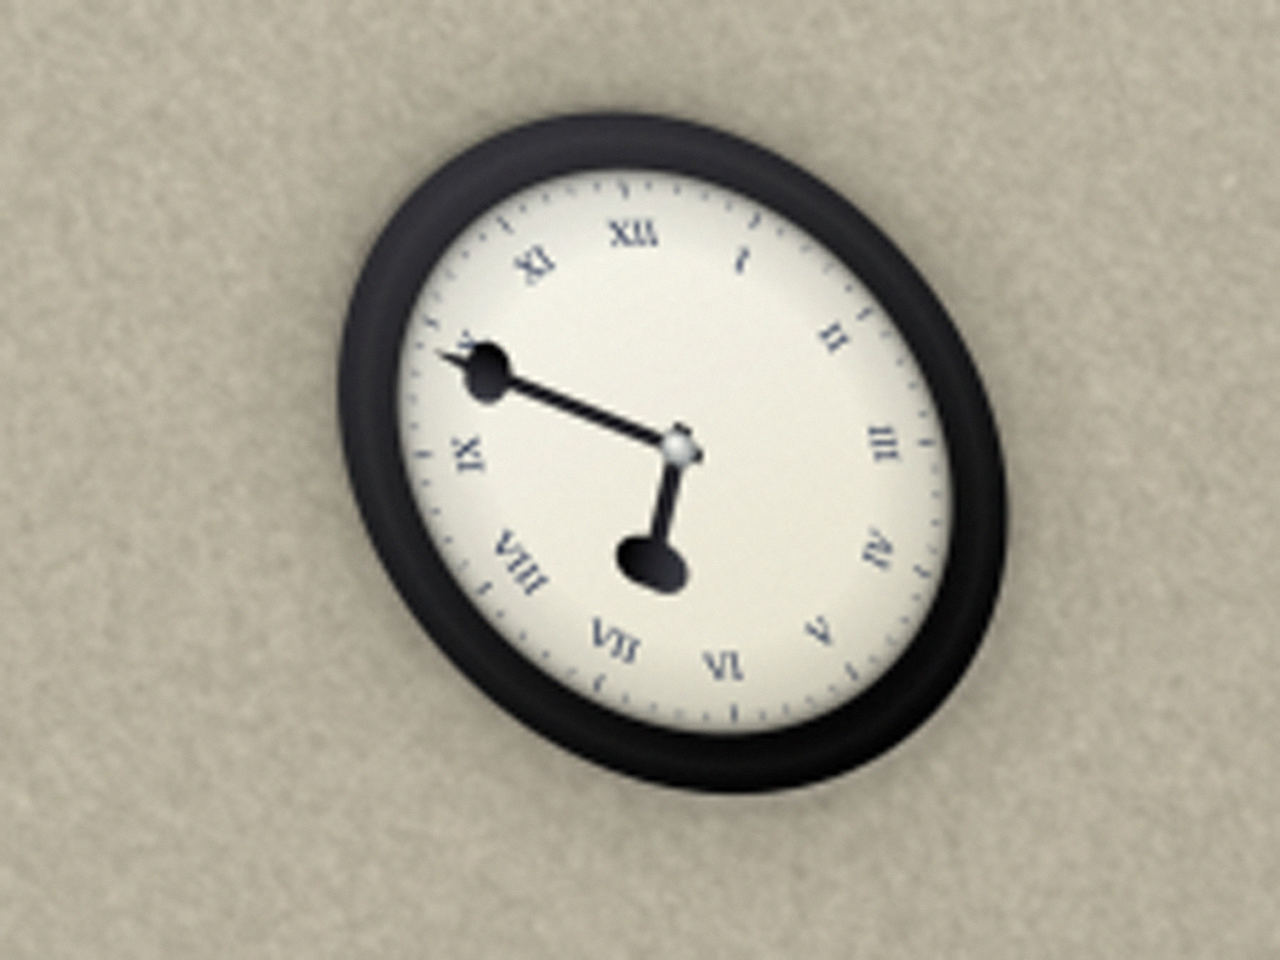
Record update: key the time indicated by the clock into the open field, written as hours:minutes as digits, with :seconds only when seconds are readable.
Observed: 6:49
